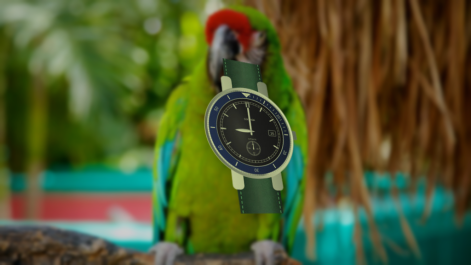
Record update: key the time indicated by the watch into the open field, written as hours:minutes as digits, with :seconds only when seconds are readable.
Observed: 9:00
